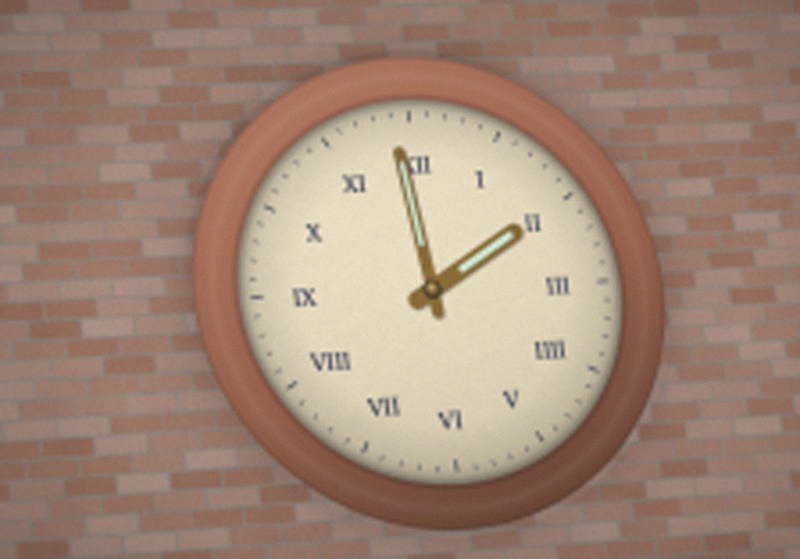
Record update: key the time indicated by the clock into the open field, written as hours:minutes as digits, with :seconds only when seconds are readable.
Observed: 1:59
